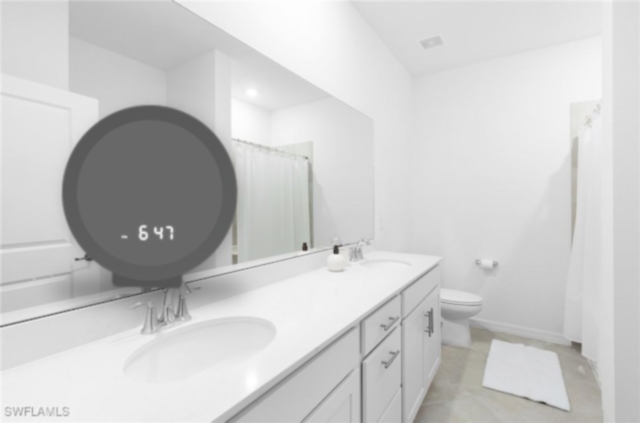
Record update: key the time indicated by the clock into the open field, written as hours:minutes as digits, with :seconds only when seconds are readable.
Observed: 6:47
